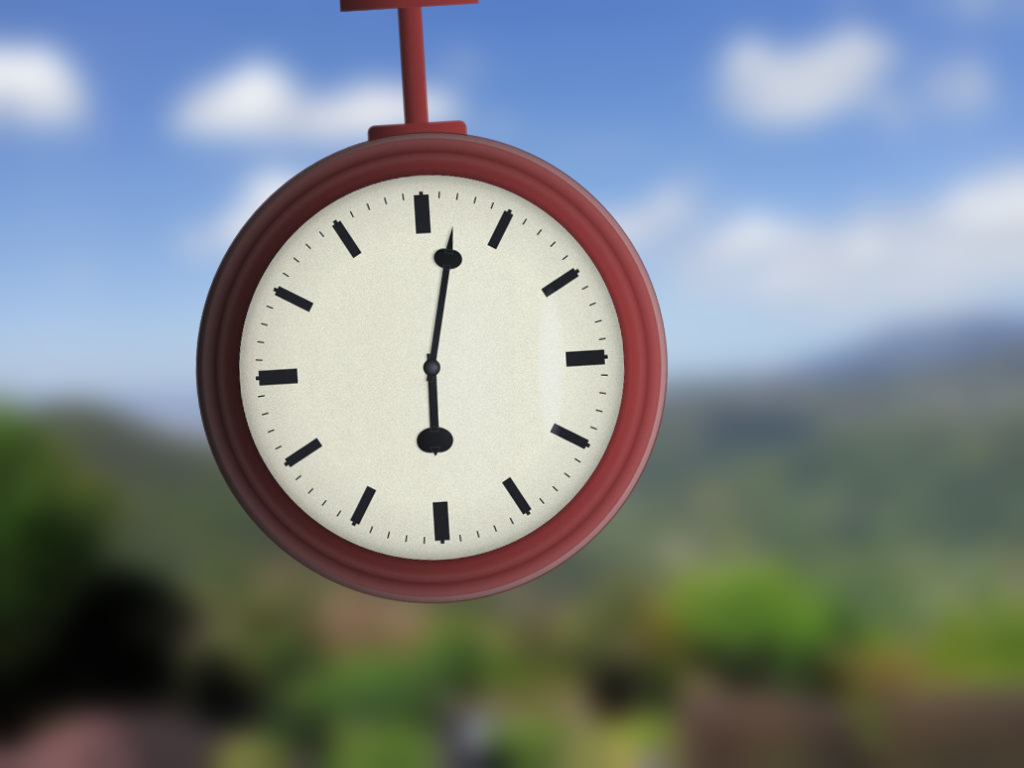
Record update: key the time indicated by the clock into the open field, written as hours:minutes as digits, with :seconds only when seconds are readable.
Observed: 6:02
